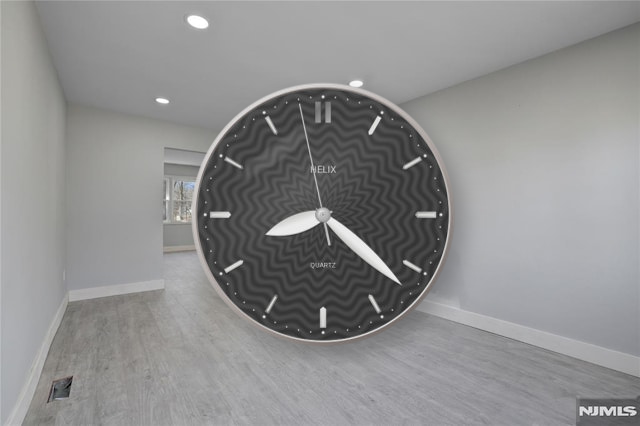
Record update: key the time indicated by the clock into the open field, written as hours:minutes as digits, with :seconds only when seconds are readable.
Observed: 8:21:58
